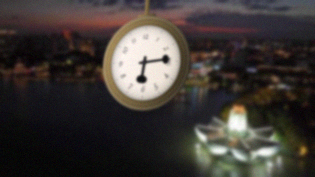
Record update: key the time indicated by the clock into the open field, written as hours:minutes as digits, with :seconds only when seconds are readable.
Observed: 6:14
